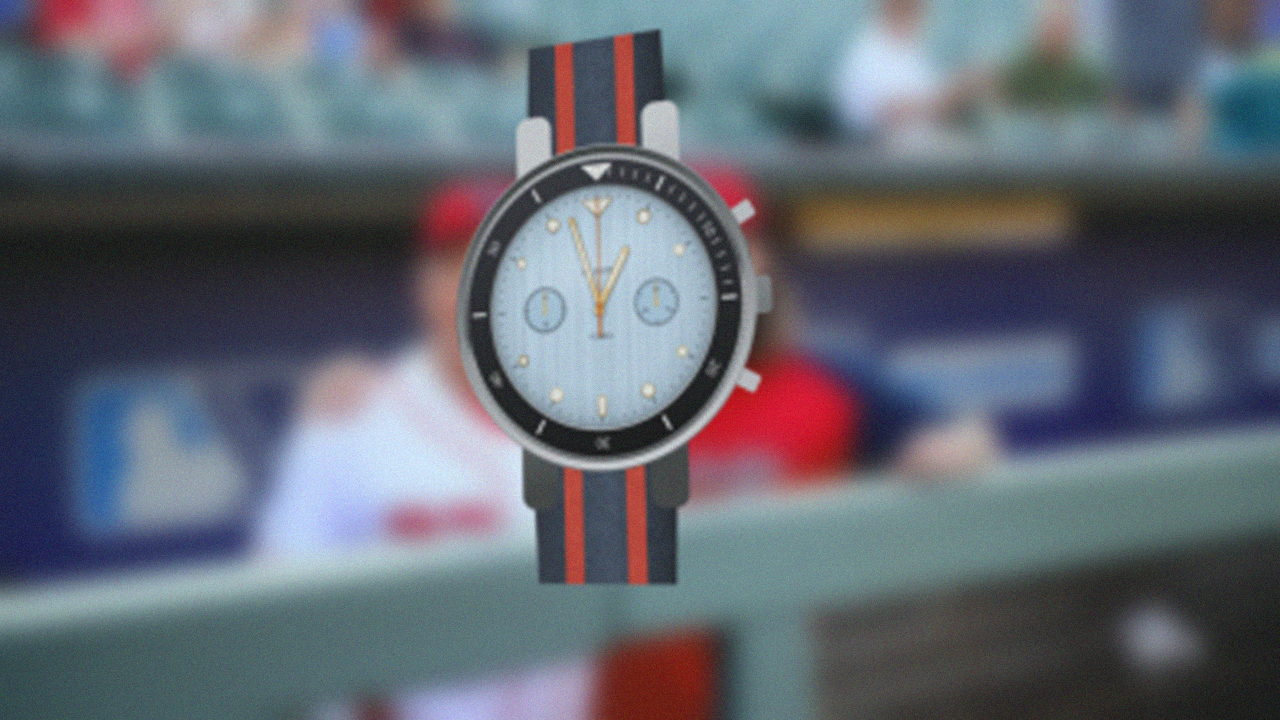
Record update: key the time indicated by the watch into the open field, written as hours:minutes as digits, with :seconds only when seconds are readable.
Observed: 12:57
